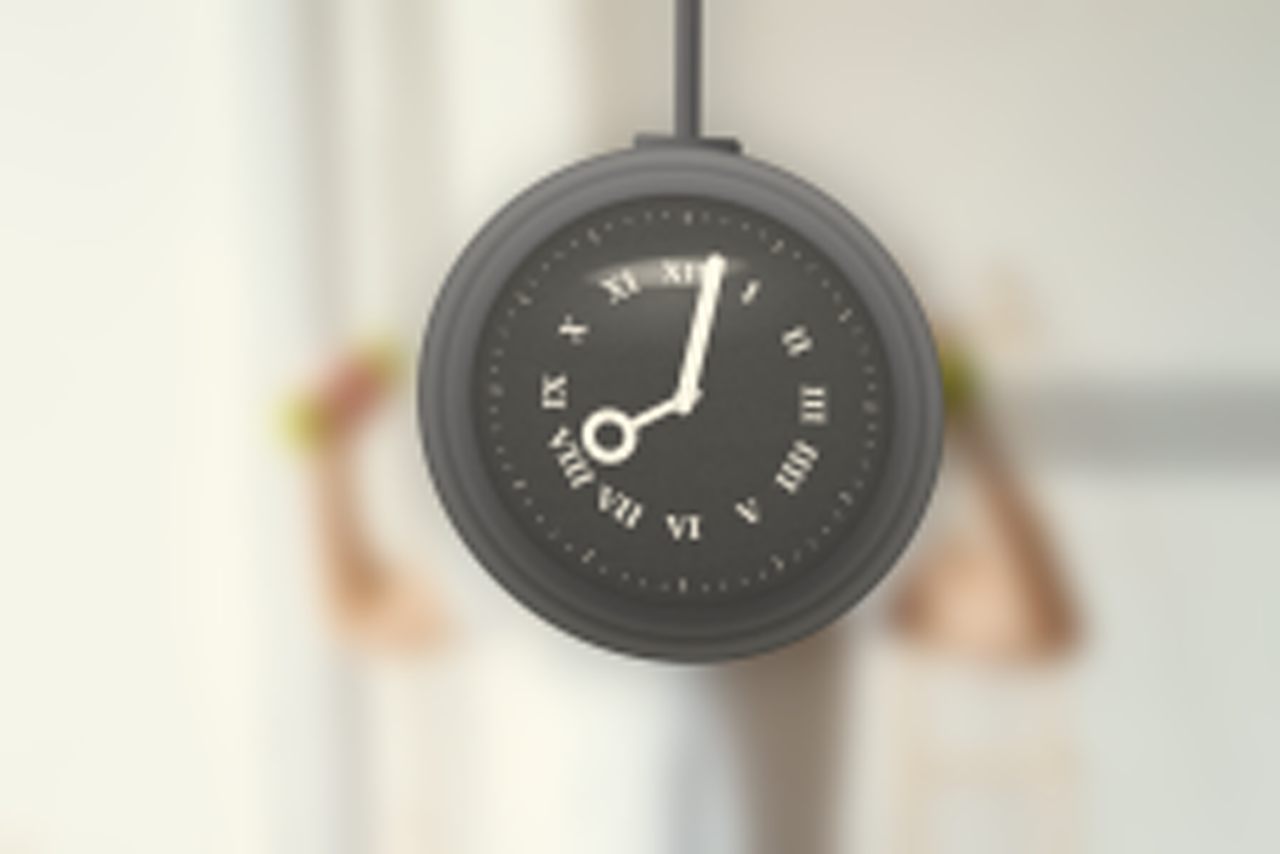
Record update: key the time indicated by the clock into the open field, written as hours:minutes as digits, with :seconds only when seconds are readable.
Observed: 8:02
